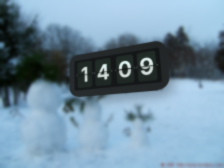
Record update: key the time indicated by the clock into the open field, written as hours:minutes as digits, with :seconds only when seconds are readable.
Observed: 14:09
